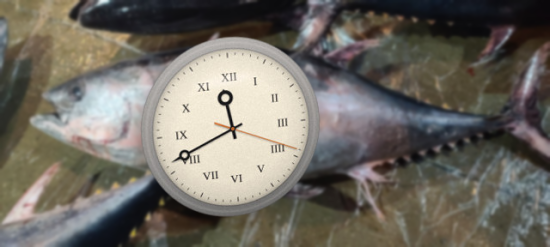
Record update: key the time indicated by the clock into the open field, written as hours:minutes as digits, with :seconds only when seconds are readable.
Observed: 11:41:19
